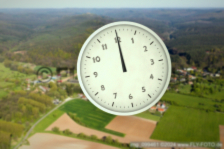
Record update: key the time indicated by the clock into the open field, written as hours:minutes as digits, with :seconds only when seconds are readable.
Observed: 12:00
